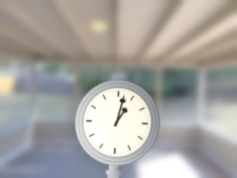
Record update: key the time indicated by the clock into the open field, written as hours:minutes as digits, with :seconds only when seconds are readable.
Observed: 1:02
